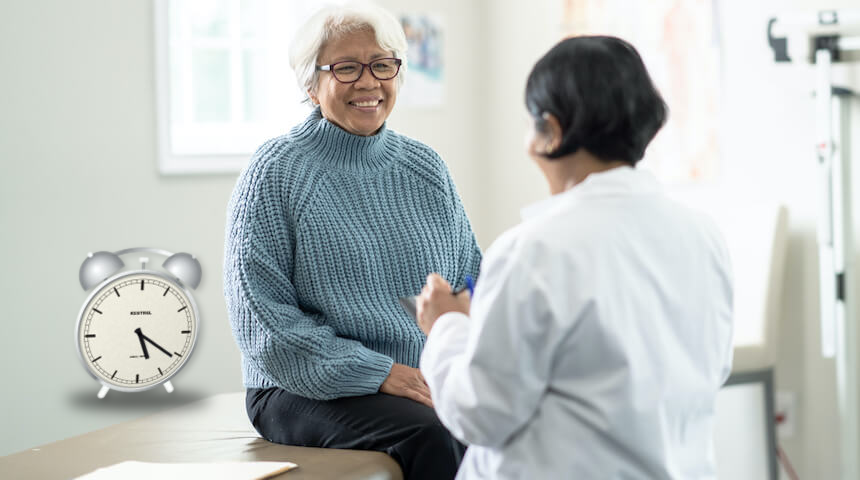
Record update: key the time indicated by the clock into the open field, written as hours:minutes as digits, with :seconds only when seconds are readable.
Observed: 5:21
